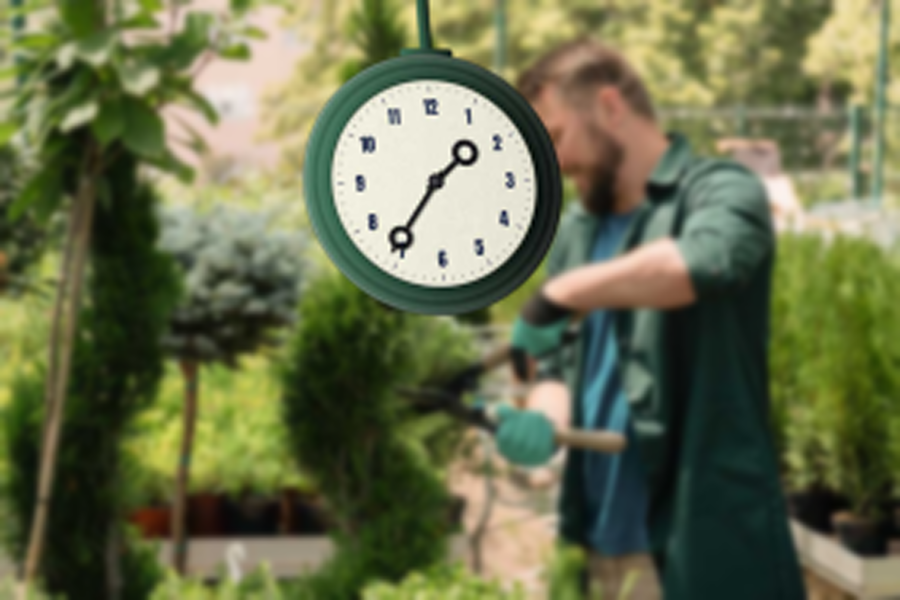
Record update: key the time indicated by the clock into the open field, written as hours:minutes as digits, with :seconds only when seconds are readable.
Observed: 1:36
